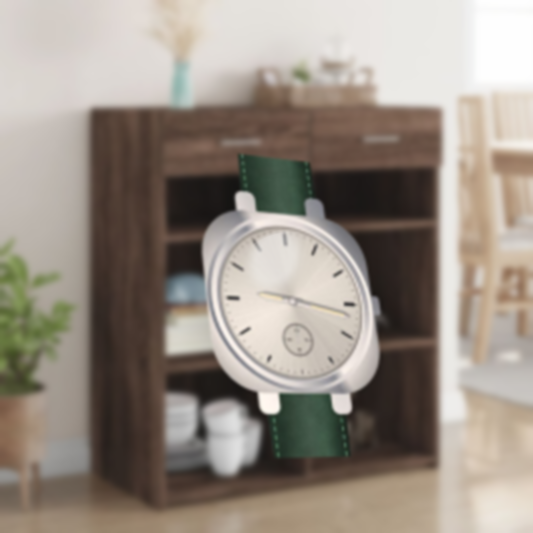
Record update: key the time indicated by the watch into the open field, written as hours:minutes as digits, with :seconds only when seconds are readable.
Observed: 9:17
